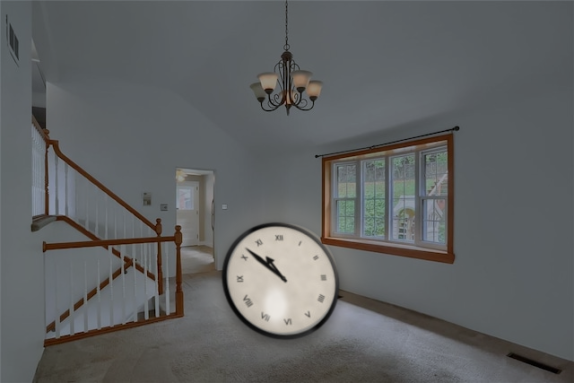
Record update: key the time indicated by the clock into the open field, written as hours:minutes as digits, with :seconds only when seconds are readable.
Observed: 10:52
